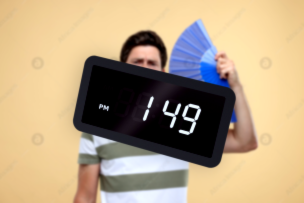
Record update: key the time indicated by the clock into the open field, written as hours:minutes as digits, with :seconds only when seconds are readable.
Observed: 1:49
